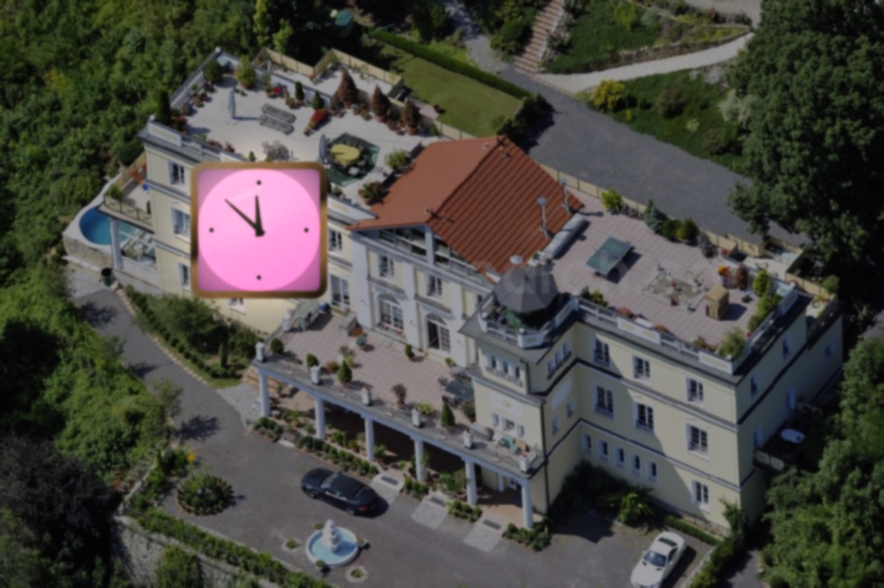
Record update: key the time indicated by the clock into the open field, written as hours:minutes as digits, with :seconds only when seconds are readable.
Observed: 11:52
